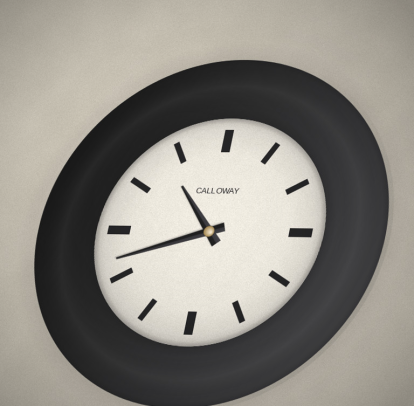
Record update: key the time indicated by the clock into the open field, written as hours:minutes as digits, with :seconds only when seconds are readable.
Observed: 10:42
